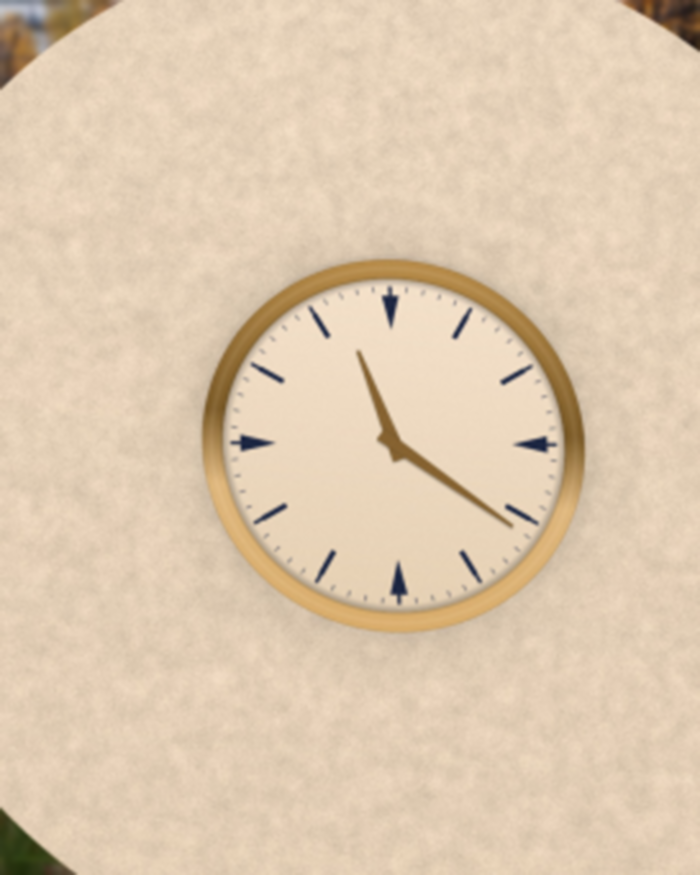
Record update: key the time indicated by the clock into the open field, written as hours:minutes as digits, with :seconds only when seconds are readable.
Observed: 11:21
